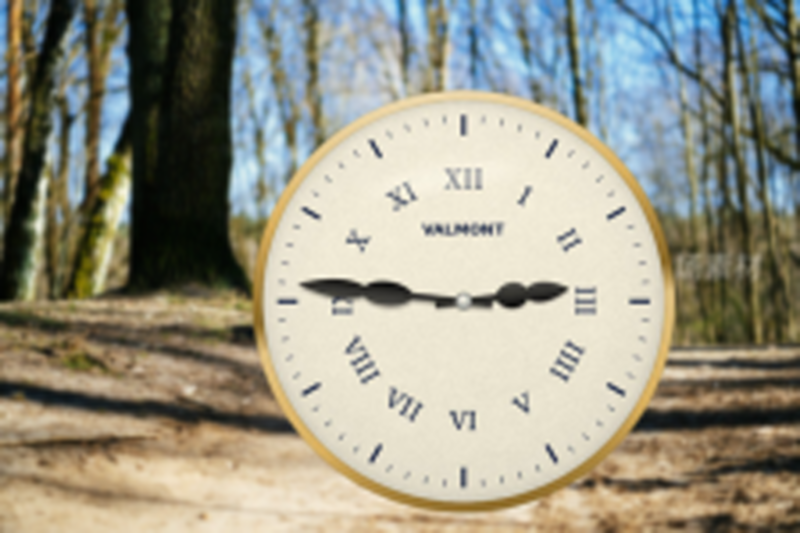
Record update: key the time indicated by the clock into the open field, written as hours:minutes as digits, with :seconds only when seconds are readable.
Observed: 2:46
